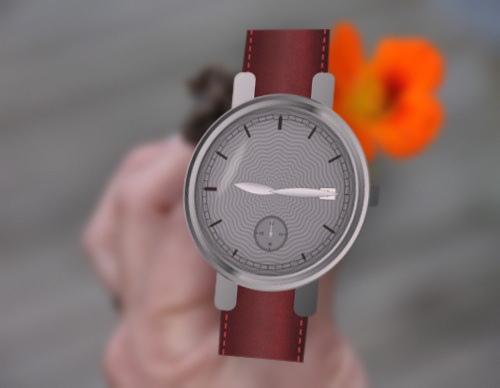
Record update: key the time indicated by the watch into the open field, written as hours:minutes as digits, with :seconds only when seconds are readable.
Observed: 9:15
